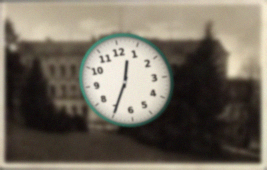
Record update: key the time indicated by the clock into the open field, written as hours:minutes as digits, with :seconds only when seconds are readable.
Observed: 12:35
